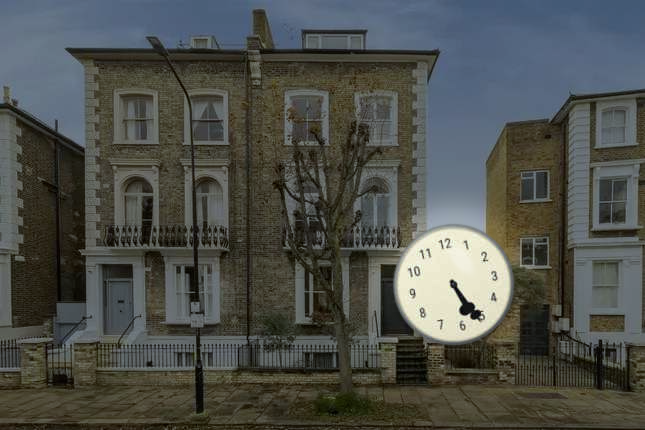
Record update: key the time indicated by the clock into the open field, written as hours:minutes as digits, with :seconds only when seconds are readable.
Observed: 5:26
